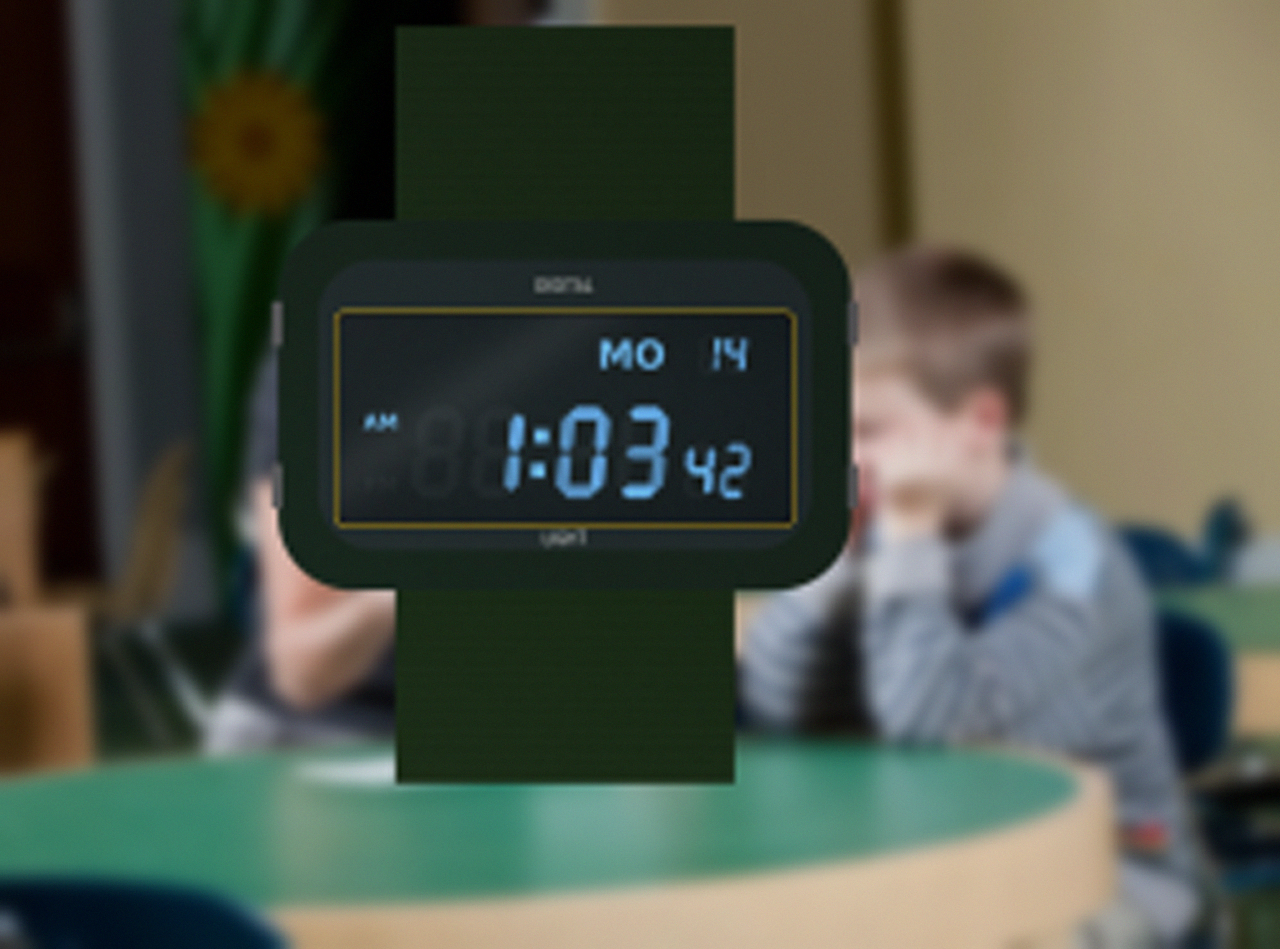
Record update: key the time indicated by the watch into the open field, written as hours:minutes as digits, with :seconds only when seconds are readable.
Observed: 1:03:42
